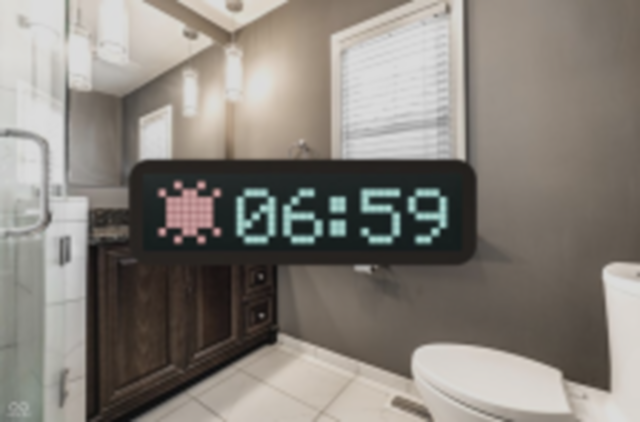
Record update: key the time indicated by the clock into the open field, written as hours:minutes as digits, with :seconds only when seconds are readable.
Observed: 6:59
